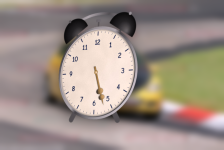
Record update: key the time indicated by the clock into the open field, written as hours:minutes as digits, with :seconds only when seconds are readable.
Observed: 5:27
